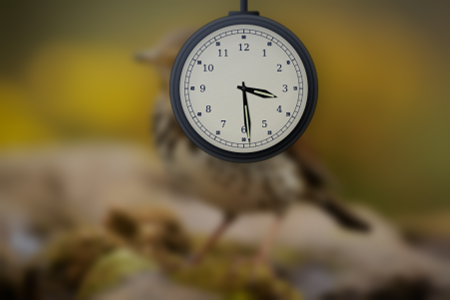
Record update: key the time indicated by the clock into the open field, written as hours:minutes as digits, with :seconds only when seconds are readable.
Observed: 3:29
